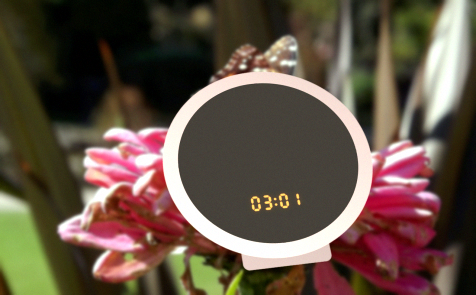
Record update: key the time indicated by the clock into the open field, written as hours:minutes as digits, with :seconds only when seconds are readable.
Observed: 3:01
